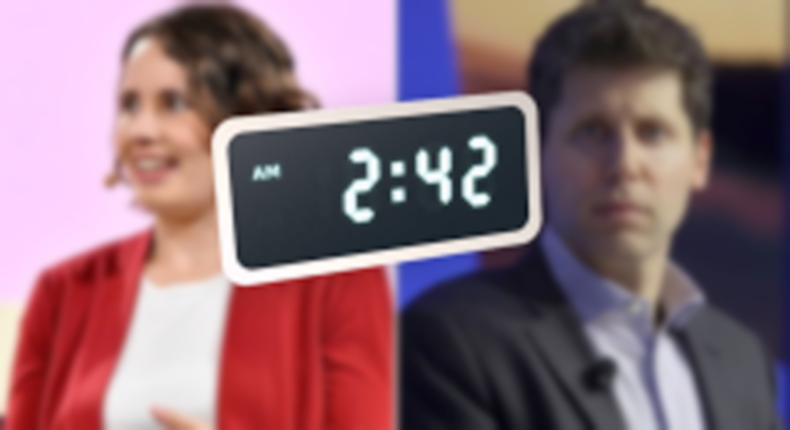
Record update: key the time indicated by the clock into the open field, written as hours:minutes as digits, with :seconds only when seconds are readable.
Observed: 2:42
